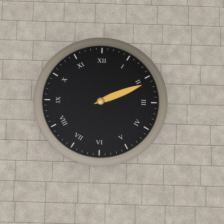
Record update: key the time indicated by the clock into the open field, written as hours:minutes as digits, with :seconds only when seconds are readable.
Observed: 2:11
